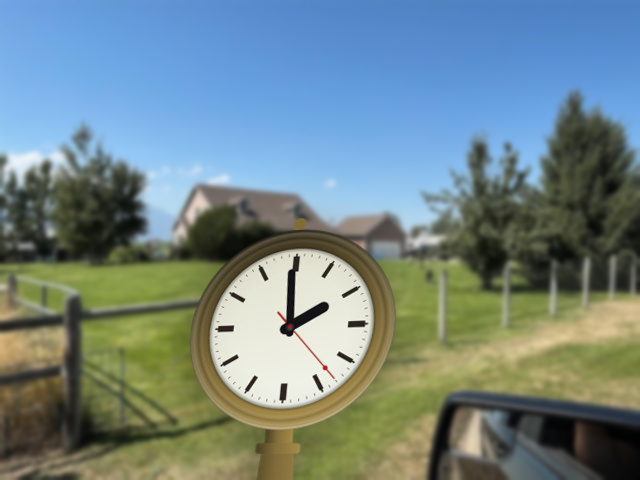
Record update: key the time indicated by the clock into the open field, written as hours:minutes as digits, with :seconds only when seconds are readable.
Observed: 1:59:23
